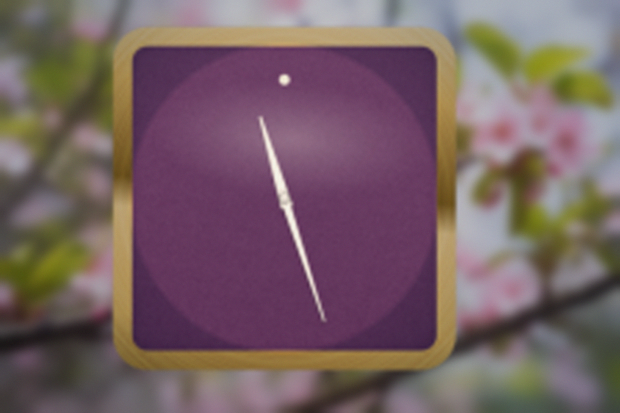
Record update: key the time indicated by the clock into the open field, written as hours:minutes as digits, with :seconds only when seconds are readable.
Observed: 11:27
